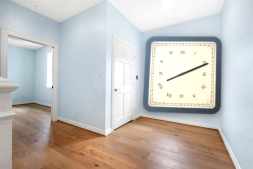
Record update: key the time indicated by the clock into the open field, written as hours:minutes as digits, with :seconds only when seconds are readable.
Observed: 8:11
